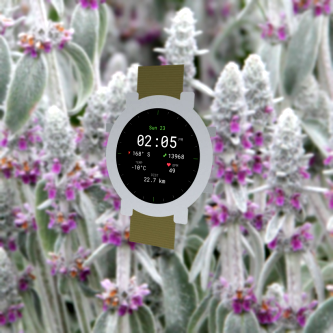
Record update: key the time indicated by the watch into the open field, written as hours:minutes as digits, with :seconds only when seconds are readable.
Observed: 2:05
